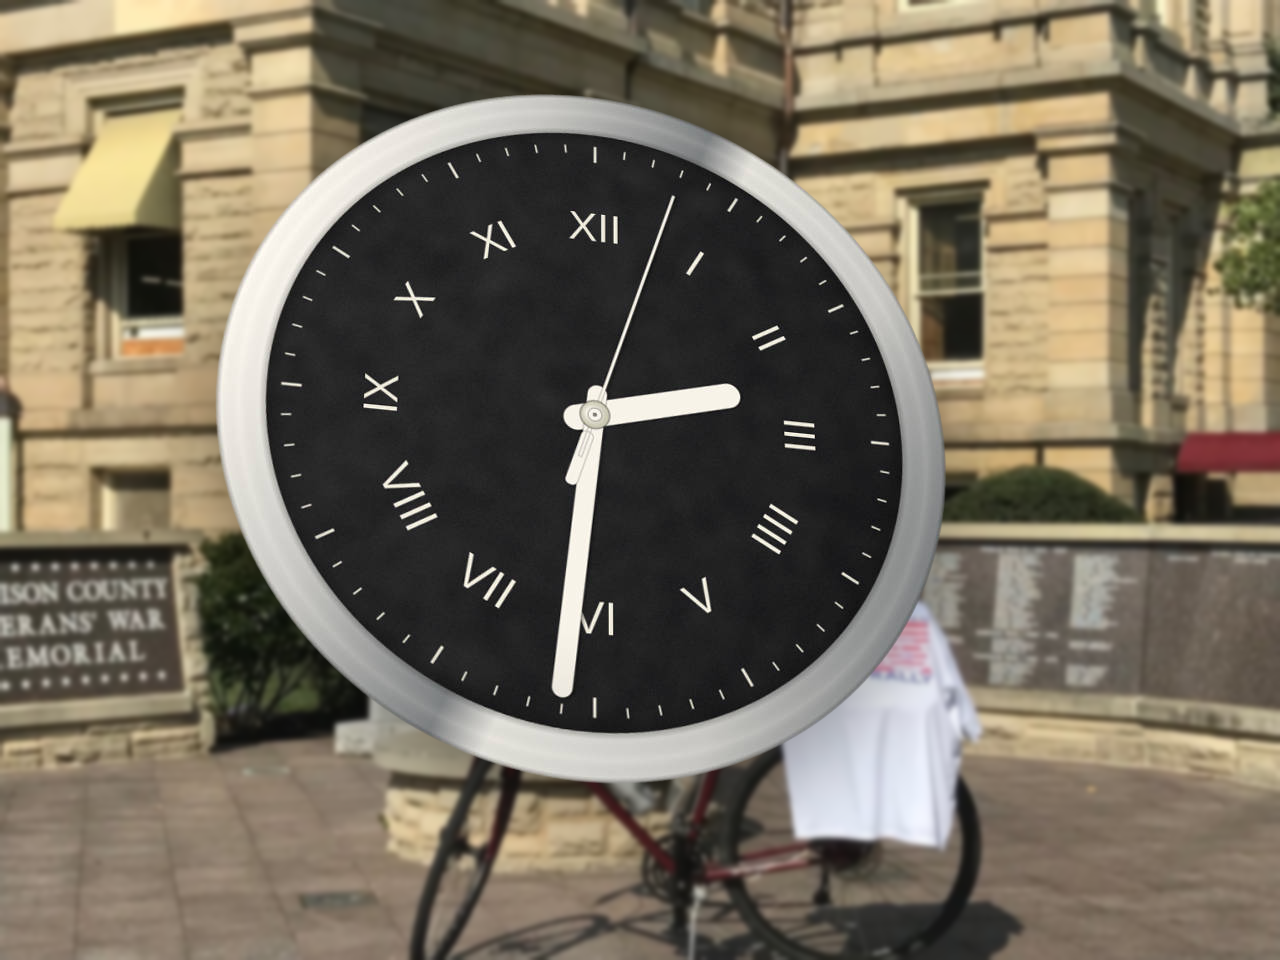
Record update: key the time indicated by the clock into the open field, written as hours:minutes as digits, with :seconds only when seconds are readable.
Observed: 2:31:03
